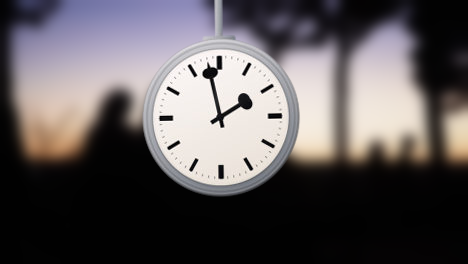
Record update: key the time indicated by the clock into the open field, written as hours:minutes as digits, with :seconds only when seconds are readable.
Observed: 1:58
